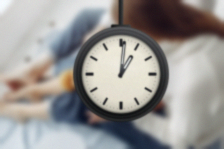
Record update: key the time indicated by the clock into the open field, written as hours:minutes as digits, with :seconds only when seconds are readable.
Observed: 1:01
